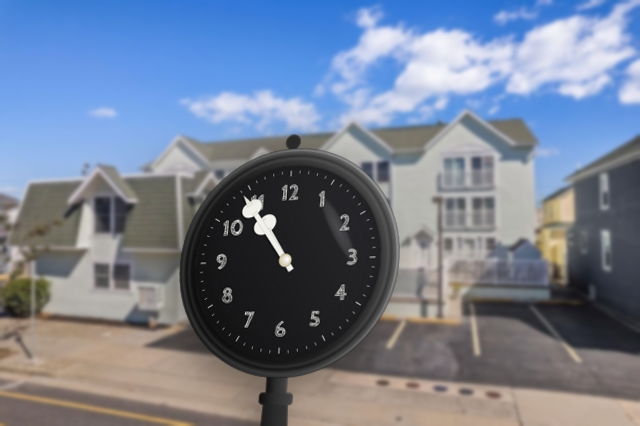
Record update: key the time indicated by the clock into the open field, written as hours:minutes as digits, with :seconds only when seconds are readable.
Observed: 10:54
